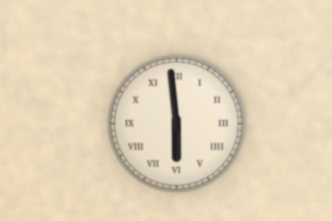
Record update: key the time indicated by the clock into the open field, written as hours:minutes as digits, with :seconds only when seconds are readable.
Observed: 5:59
